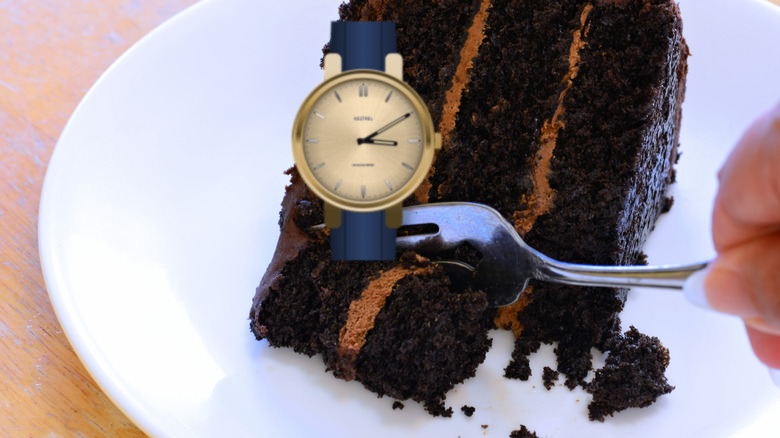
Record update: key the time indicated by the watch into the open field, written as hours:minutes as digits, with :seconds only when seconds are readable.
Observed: 3:10
